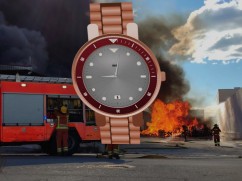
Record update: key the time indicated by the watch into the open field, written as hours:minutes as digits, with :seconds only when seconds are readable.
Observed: 9:02
